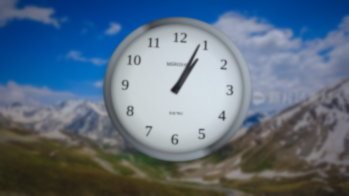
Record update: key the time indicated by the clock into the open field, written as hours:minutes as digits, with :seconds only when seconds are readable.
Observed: 1:04
